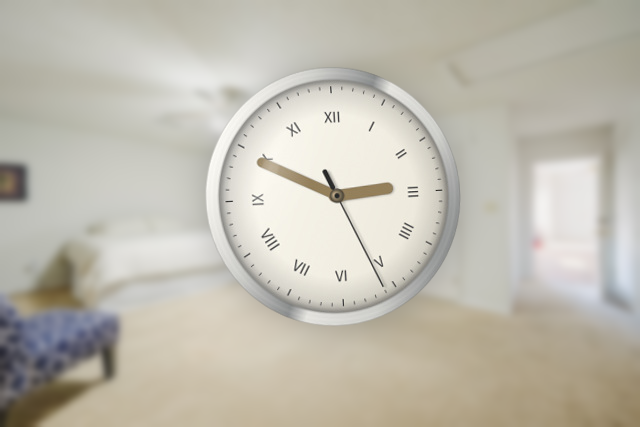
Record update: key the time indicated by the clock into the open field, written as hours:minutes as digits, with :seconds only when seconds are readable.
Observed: 2:49:26
